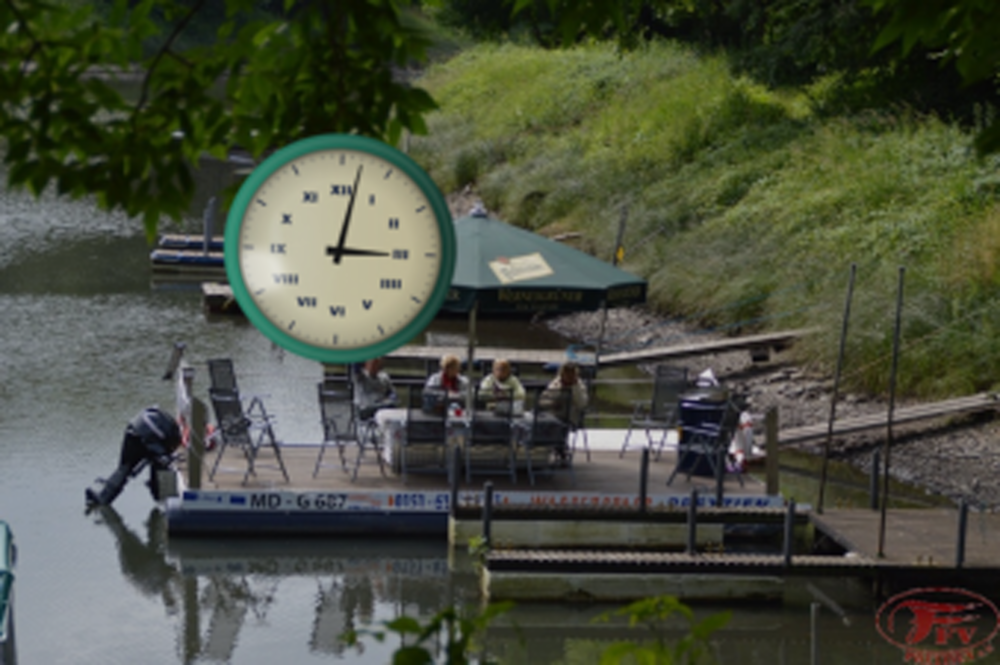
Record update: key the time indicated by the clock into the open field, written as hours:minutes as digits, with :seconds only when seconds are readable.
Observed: 3:02
